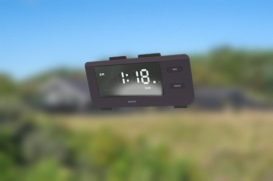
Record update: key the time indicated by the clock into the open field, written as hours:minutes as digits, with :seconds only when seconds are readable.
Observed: 1:18
